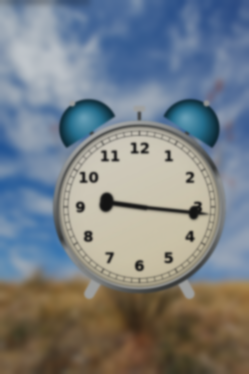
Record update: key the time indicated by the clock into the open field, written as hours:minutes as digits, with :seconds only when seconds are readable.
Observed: 9:16
